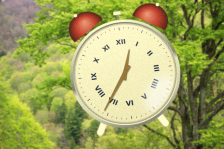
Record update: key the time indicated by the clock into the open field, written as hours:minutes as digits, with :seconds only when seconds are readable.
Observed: 12:36
